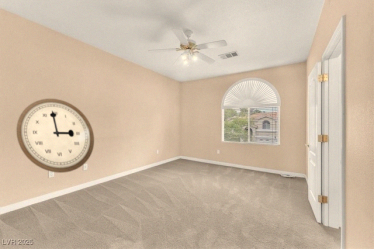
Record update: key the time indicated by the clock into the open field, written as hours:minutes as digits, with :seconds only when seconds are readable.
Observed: 2:59
